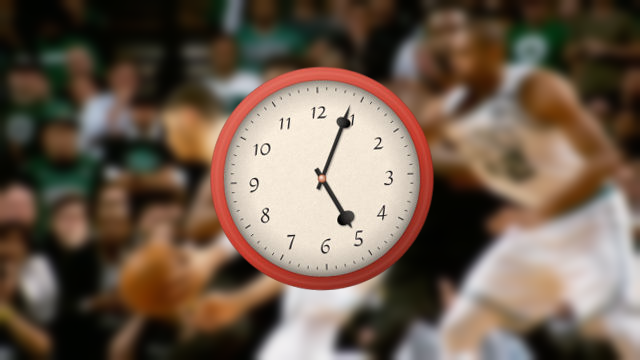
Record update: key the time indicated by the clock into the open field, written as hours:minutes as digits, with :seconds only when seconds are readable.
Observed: 5:04
